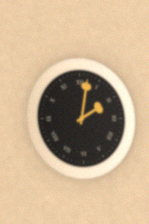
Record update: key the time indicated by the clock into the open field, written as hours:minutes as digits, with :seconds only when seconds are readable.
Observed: 2:02
